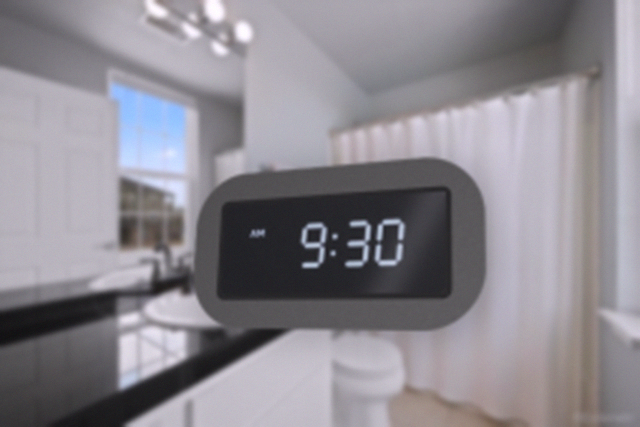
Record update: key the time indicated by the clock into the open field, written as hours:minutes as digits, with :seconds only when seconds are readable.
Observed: 9:30
